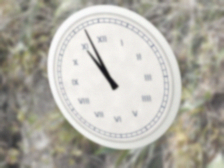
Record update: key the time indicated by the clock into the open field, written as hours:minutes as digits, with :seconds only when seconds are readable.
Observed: 10:57
